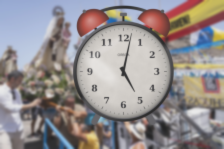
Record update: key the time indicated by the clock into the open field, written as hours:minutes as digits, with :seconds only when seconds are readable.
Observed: 5:02
